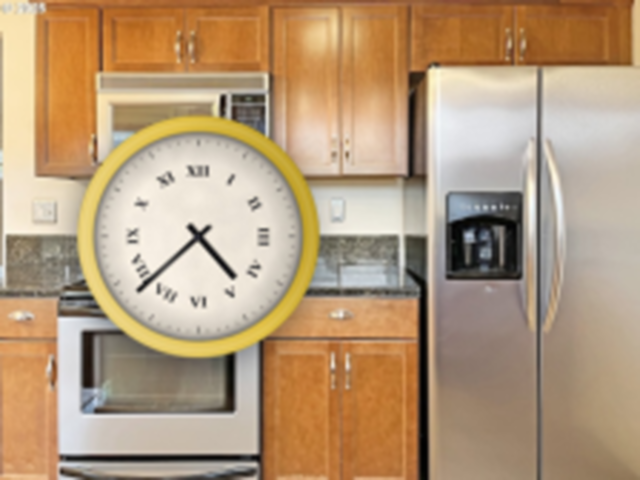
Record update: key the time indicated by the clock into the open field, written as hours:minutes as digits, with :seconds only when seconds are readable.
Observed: 4:38
